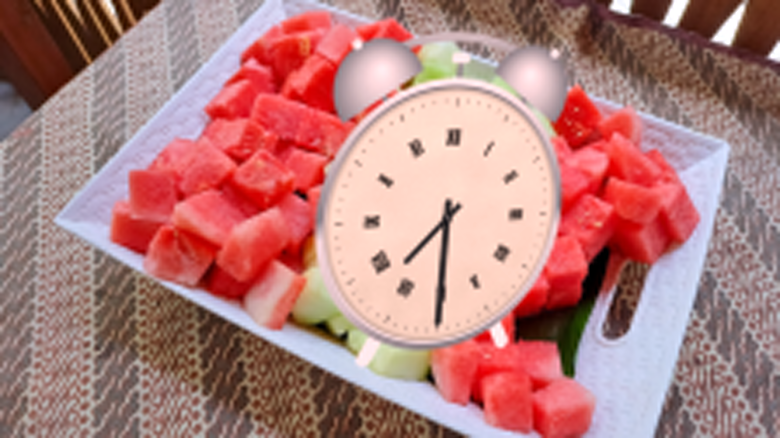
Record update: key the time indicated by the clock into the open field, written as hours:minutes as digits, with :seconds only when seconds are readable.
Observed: 7:30
